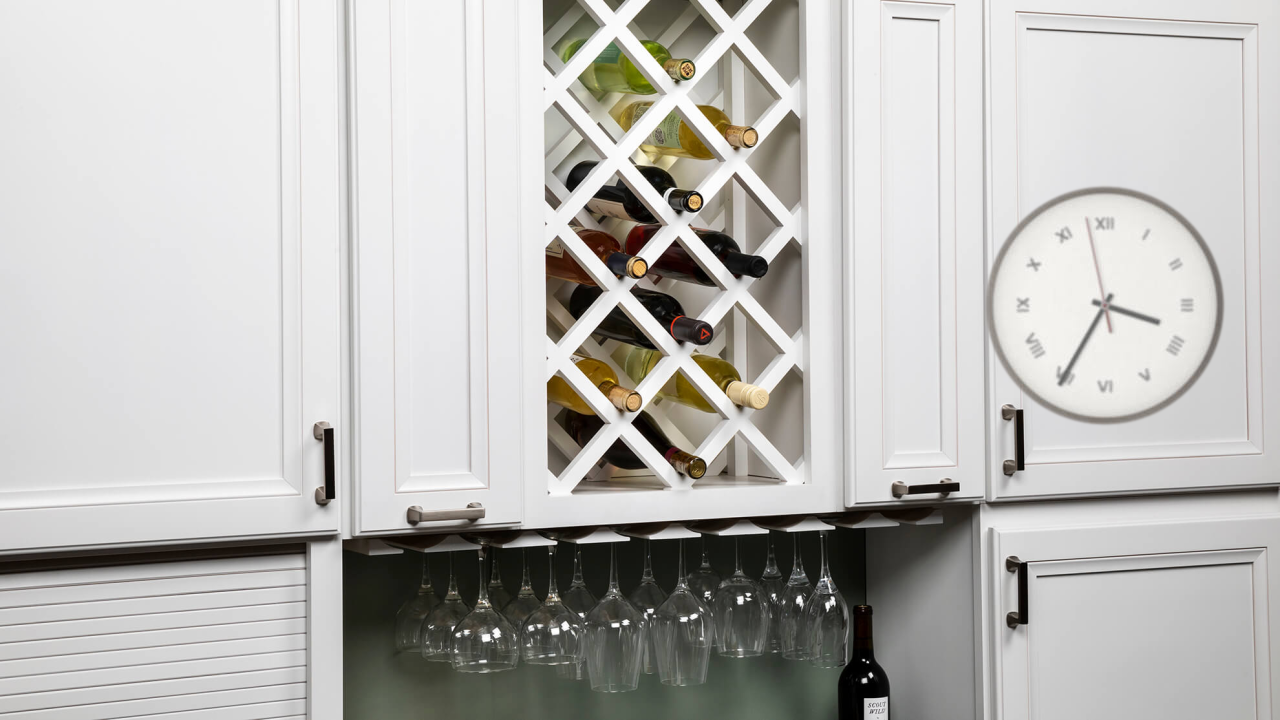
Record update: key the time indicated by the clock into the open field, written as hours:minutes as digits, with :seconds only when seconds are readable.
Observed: 3:34:58
